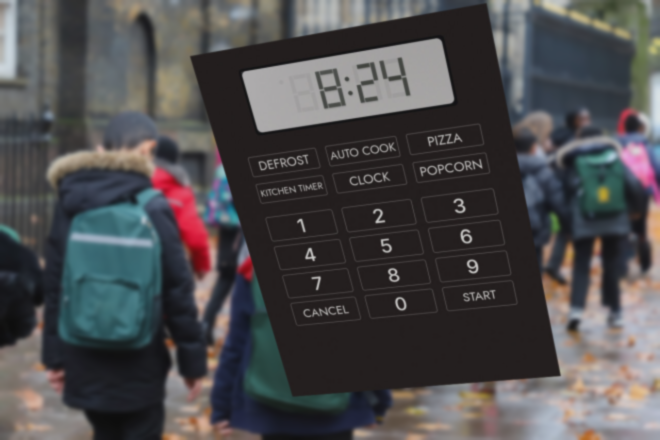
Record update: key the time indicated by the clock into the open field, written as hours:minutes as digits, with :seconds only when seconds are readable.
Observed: 8:24
